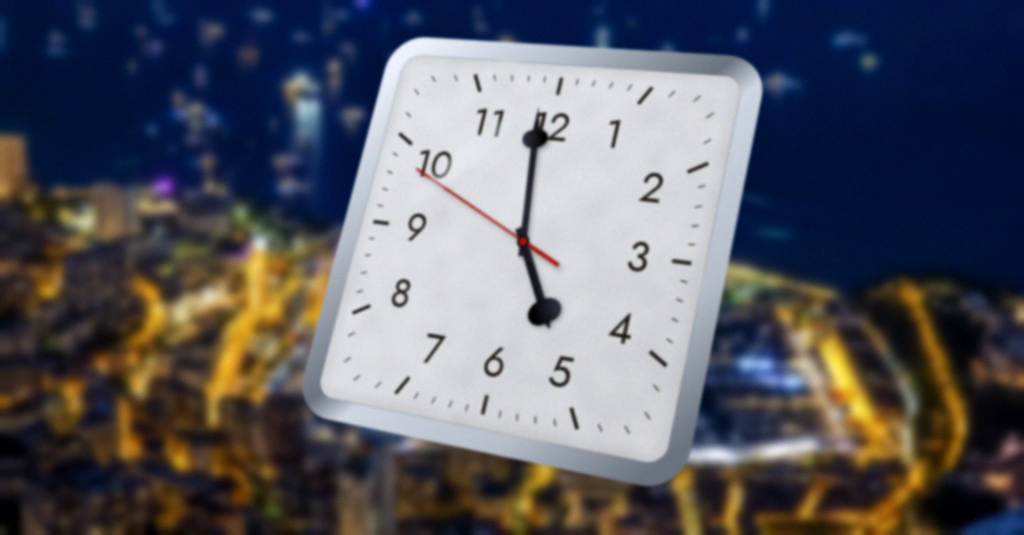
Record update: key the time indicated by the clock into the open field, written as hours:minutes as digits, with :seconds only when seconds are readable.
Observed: 4:58:49
